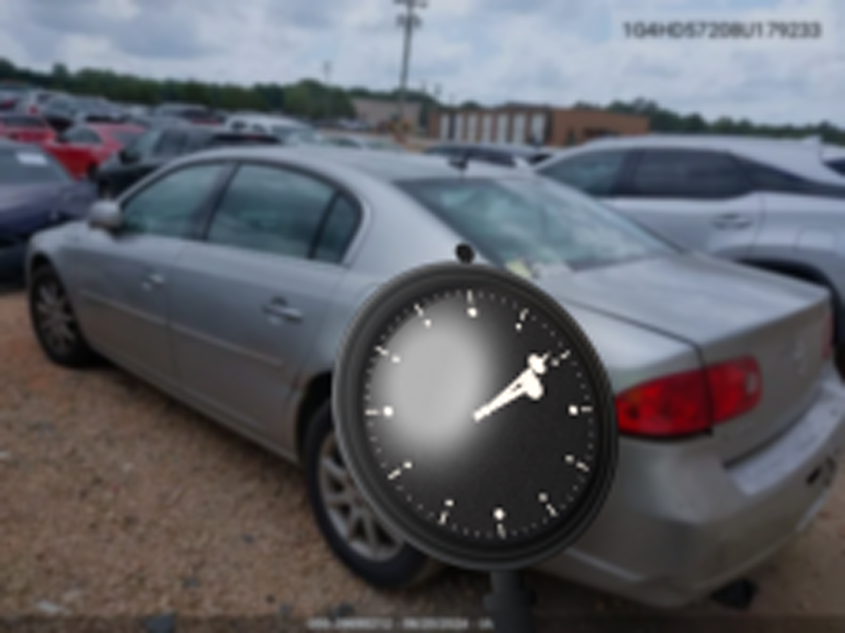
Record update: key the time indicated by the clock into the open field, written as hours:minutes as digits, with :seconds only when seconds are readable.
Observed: 2:09
